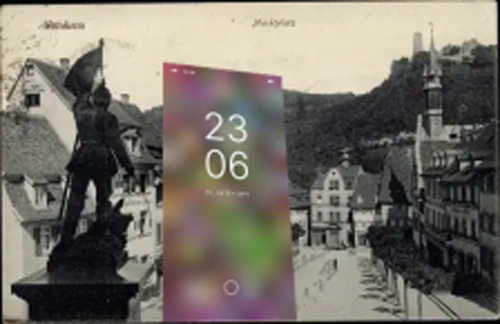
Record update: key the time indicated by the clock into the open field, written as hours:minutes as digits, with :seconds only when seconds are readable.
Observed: 23:06
